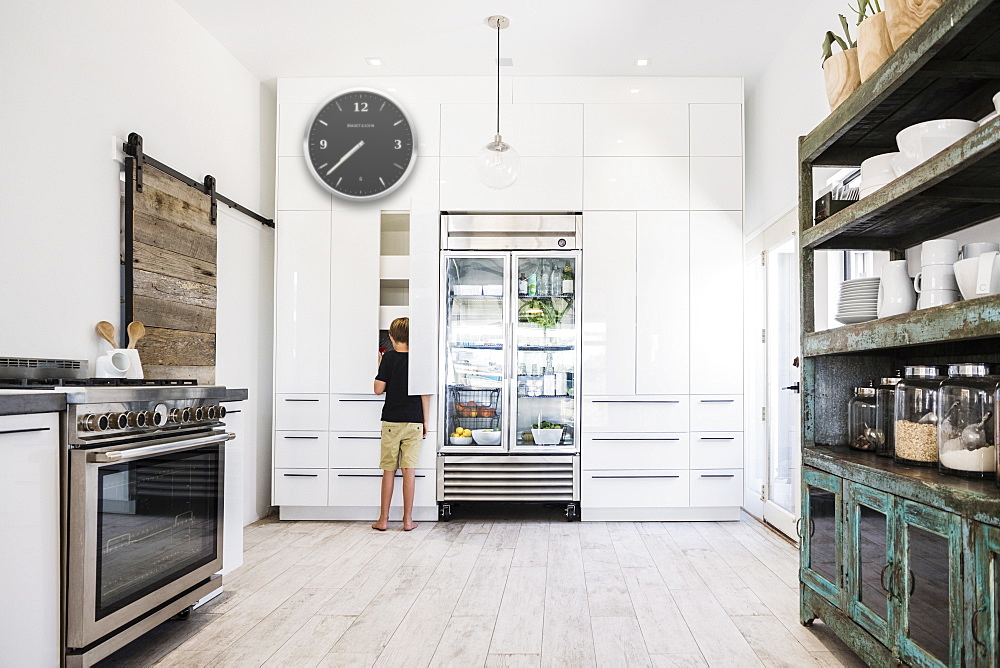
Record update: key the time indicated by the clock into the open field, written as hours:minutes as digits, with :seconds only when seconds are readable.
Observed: 7:38
